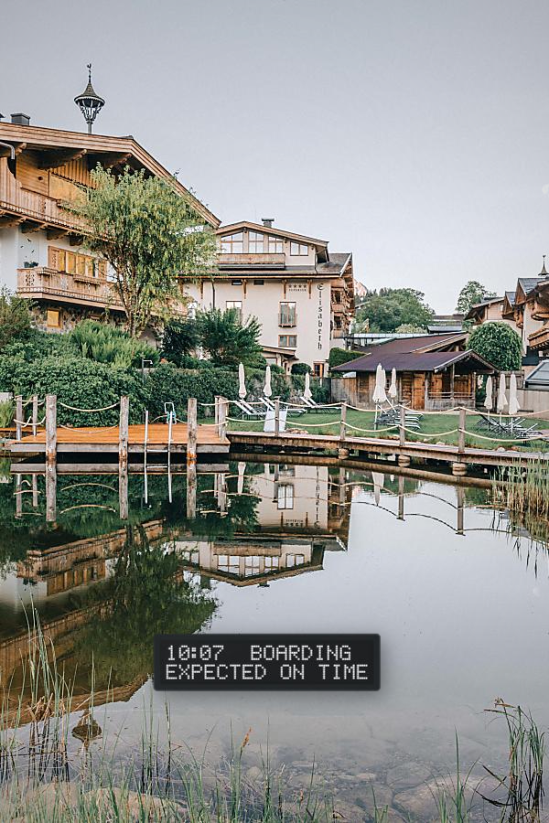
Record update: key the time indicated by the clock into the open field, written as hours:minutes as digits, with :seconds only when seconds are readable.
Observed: 10:07
